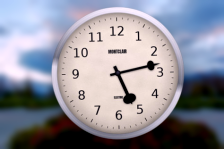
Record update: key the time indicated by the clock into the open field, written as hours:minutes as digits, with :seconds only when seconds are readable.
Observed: 5:13
